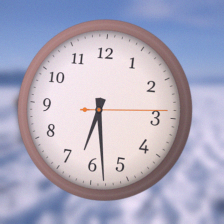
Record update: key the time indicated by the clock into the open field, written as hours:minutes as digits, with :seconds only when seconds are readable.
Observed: 6:28:14
